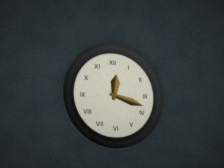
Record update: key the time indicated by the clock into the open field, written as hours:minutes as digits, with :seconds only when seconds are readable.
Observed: 12:18
